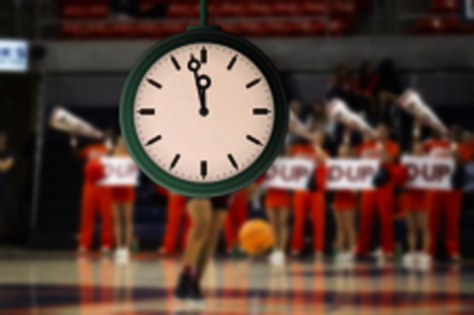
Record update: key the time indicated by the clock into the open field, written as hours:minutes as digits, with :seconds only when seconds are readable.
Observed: 11:58
